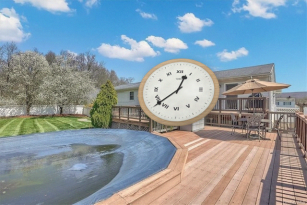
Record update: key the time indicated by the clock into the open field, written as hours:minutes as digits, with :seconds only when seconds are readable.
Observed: 12:38
